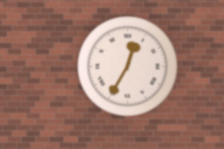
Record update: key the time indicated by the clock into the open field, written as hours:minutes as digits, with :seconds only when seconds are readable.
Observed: 12:35
